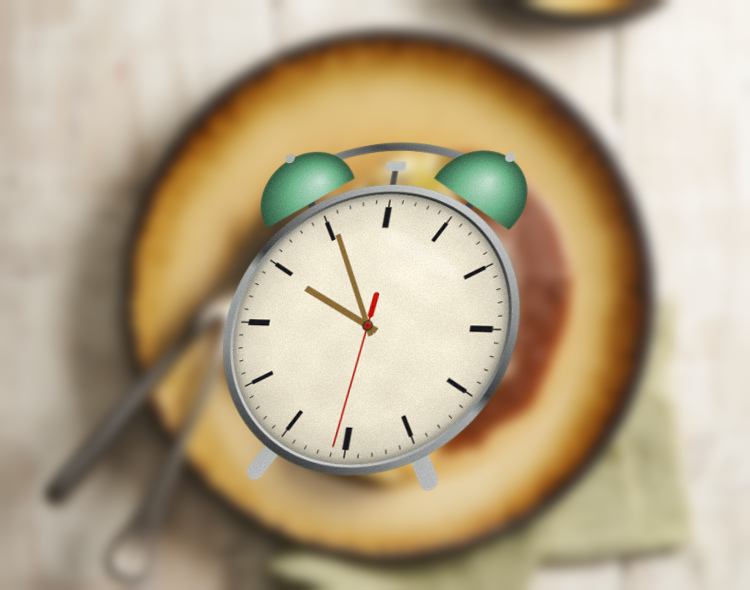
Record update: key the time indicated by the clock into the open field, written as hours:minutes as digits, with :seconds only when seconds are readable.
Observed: 9:55:31
